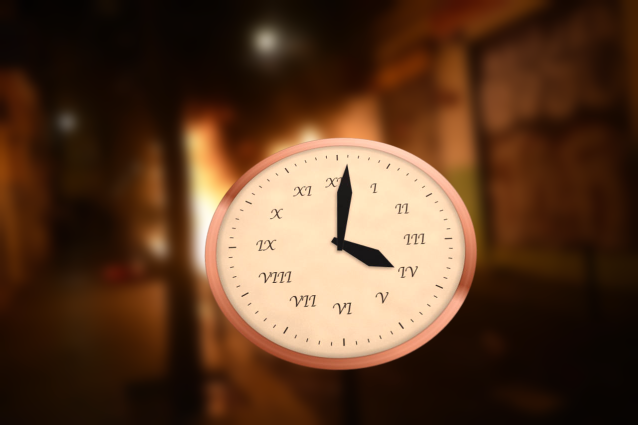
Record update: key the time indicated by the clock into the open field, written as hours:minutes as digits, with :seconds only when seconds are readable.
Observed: 4:01
